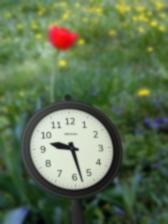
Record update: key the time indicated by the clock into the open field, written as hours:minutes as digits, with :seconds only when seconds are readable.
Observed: 9:28
